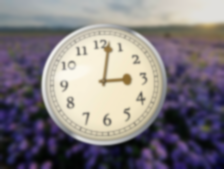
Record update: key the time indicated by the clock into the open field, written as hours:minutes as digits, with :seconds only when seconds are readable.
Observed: 3:02
